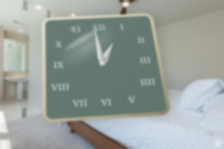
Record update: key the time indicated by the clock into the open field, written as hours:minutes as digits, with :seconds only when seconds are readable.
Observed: 12:59
